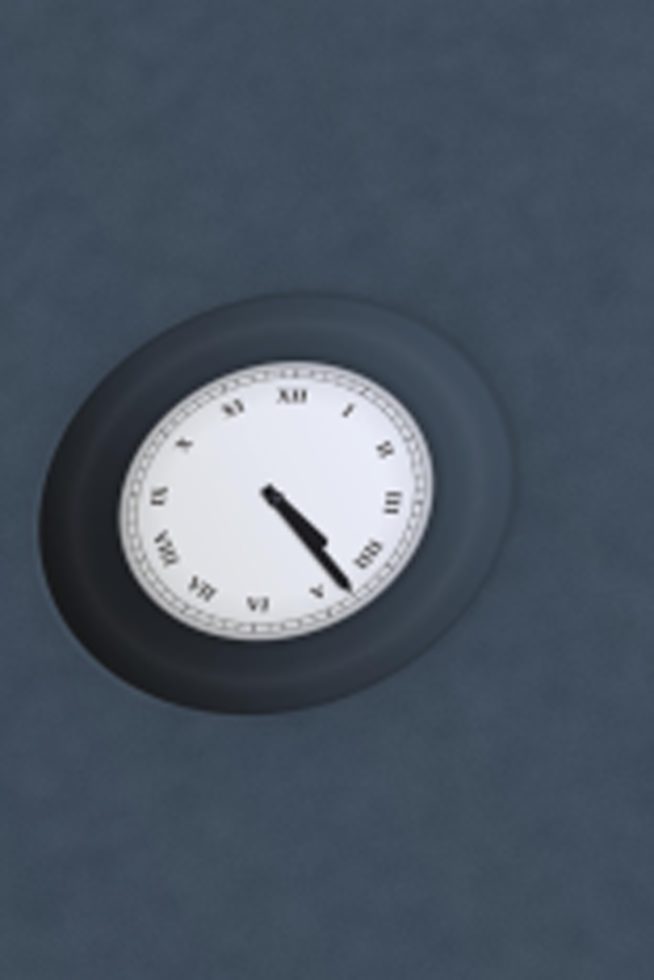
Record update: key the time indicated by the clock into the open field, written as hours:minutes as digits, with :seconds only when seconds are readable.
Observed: 4:23
